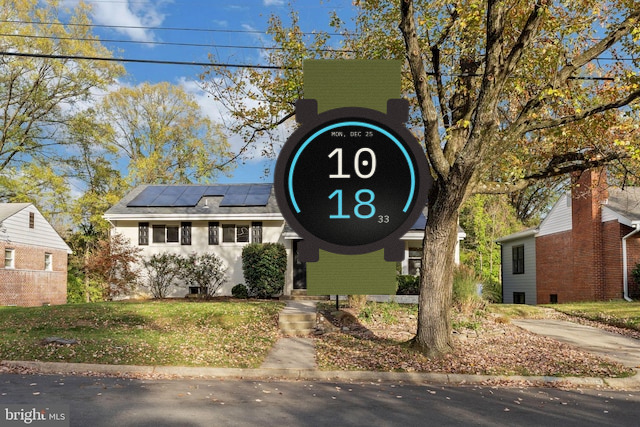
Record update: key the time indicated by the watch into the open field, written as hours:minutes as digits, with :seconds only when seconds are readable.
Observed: 10:18:33
